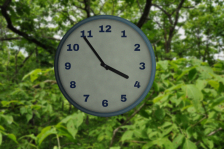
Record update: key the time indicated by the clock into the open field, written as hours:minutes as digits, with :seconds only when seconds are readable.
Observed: 3:54
